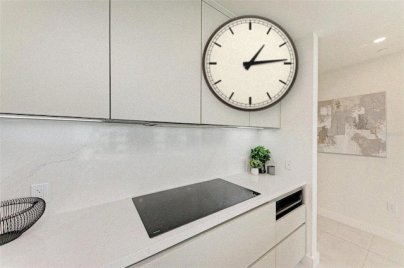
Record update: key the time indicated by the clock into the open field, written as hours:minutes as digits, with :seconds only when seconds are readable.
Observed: 1:14
